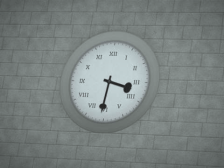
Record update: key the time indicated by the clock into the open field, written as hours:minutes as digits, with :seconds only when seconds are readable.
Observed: 3:31
